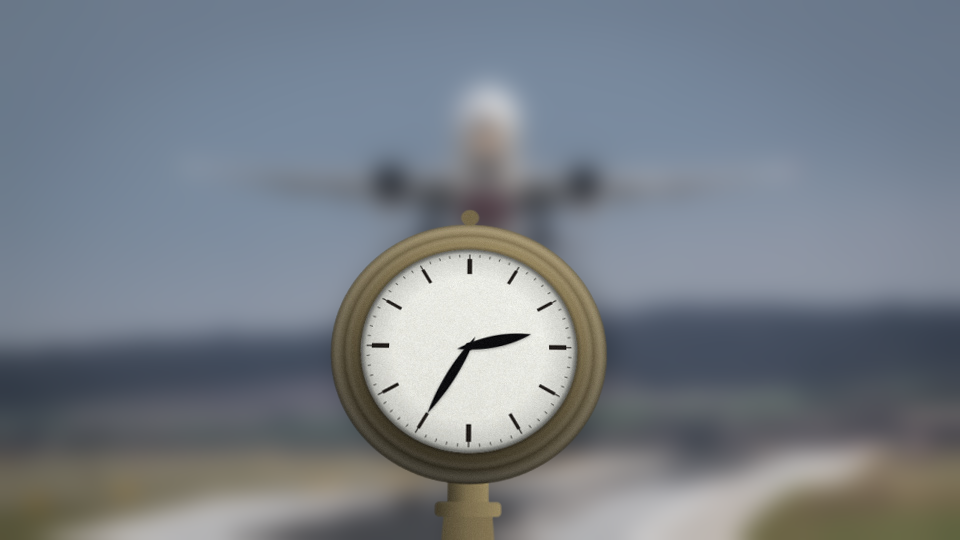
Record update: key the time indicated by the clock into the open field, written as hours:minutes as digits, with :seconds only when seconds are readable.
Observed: 2:35
